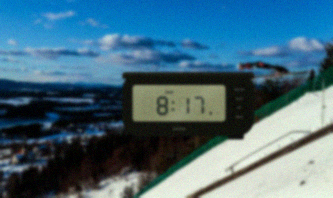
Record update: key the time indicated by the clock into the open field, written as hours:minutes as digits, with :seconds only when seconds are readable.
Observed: 8:17
